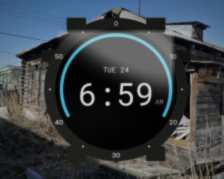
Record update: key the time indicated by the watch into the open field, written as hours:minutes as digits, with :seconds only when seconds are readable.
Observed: 6:59
